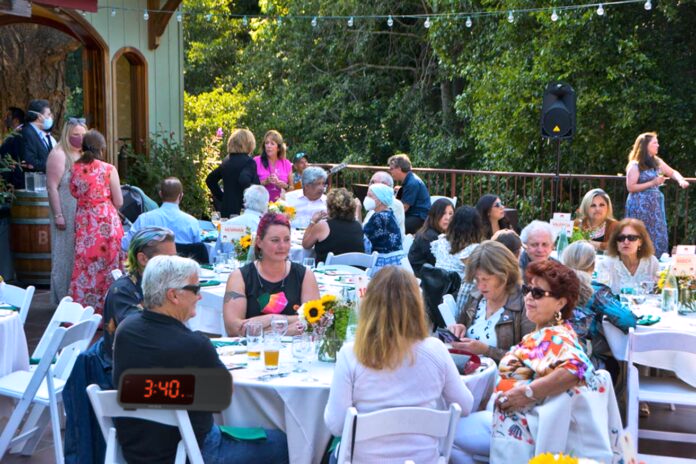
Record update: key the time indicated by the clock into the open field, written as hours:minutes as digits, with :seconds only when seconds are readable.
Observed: 3:40
